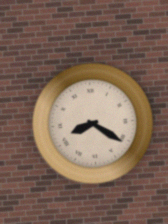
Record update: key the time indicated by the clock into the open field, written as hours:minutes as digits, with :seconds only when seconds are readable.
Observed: 8:21
